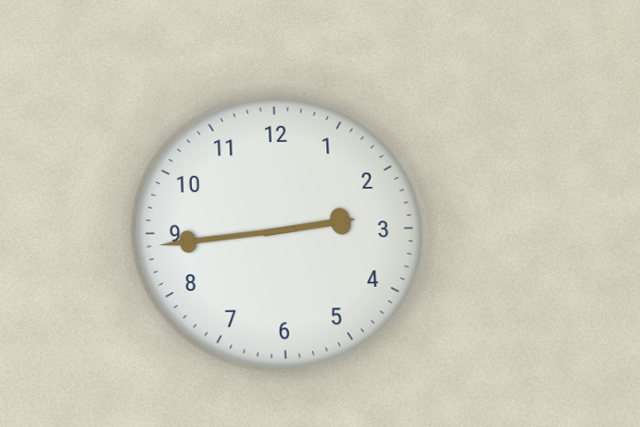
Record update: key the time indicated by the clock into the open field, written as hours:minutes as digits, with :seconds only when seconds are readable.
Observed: 2:44
